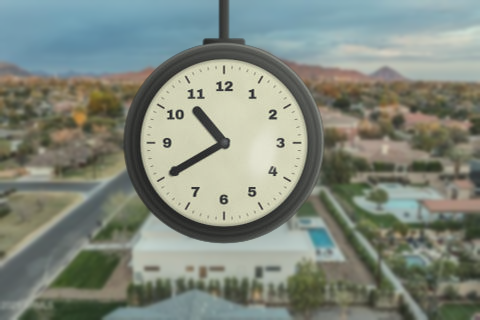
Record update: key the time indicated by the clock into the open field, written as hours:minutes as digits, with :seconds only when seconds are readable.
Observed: 10:40
